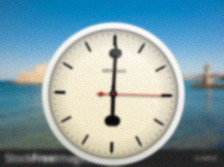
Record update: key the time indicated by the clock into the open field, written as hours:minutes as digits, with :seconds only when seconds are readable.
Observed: 6:00:15
